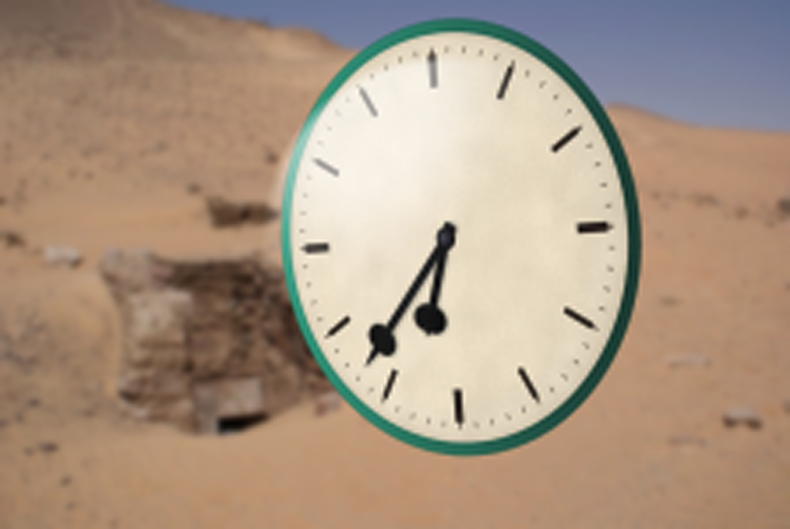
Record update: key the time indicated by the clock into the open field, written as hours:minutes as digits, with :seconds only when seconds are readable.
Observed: 6:37
